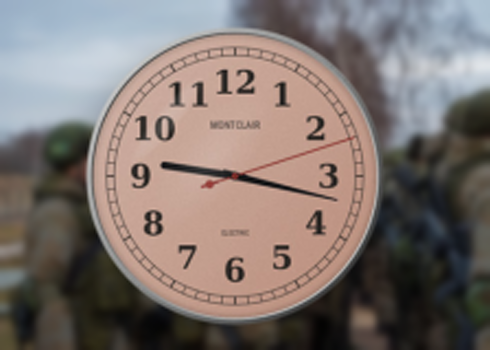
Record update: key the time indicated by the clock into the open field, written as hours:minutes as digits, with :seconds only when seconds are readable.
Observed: 9:17:12
